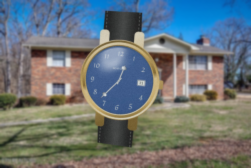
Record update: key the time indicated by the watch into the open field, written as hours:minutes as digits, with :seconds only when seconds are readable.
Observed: 12:37
